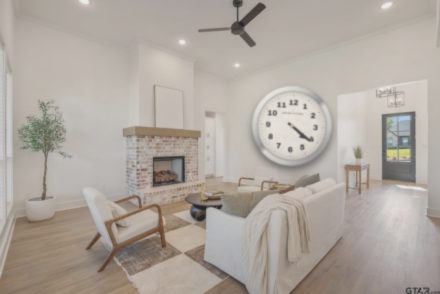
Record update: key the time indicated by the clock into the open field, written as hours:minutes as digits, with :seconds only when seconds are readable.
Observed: 4:21
